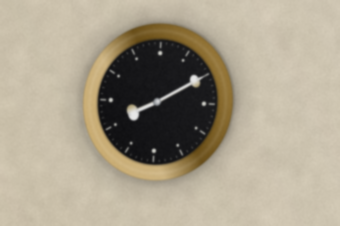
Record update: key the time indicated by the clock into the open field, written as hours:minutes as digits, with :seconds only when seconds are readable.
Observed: 8:10
